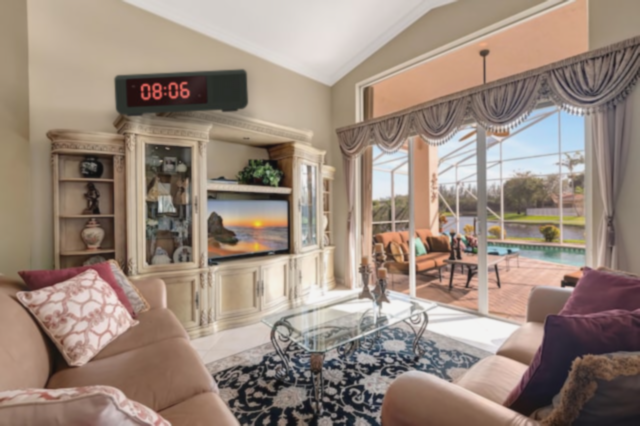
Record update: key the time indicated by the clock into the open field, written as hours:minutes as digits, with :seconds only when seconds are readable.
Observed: 8:06
